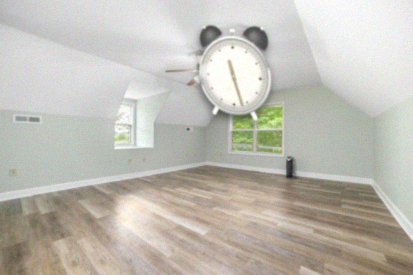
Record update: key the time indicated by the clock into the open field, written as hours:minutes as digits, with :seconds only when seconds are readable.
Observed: 11:27
